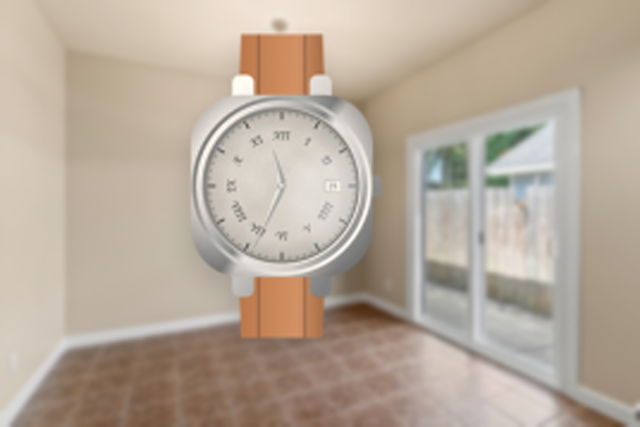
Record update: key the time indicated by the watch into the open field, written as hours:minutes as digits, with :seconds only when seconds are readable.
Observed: 11:34
